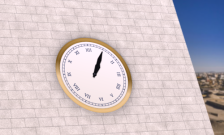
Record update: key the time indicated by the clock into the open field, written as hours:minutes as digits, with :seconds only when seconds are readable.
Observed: 1:05
